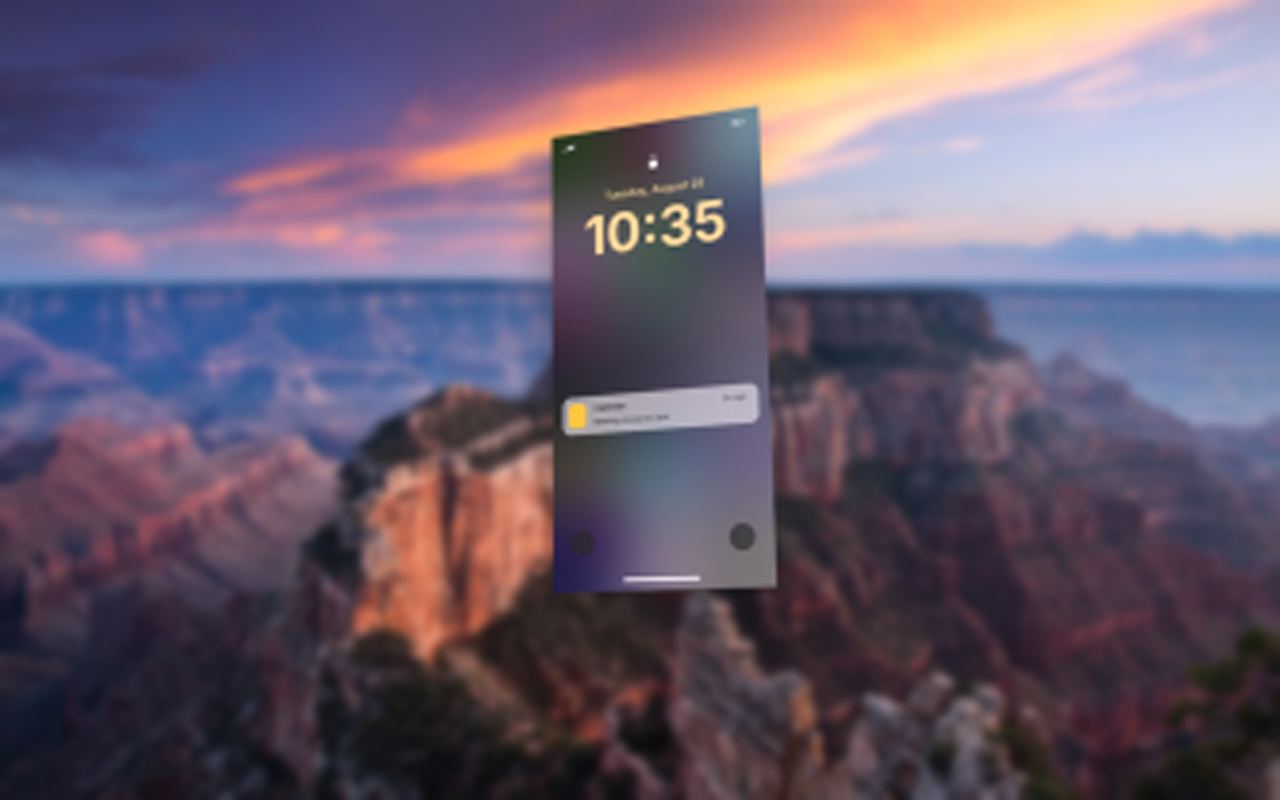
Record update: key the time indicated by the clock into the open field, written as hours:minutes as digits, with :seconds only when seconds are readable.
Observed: 10:35
